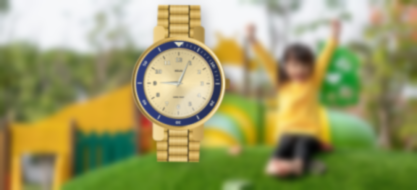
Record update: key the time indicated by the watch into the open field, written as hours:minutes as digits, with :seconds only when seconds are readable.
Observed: 9:04
